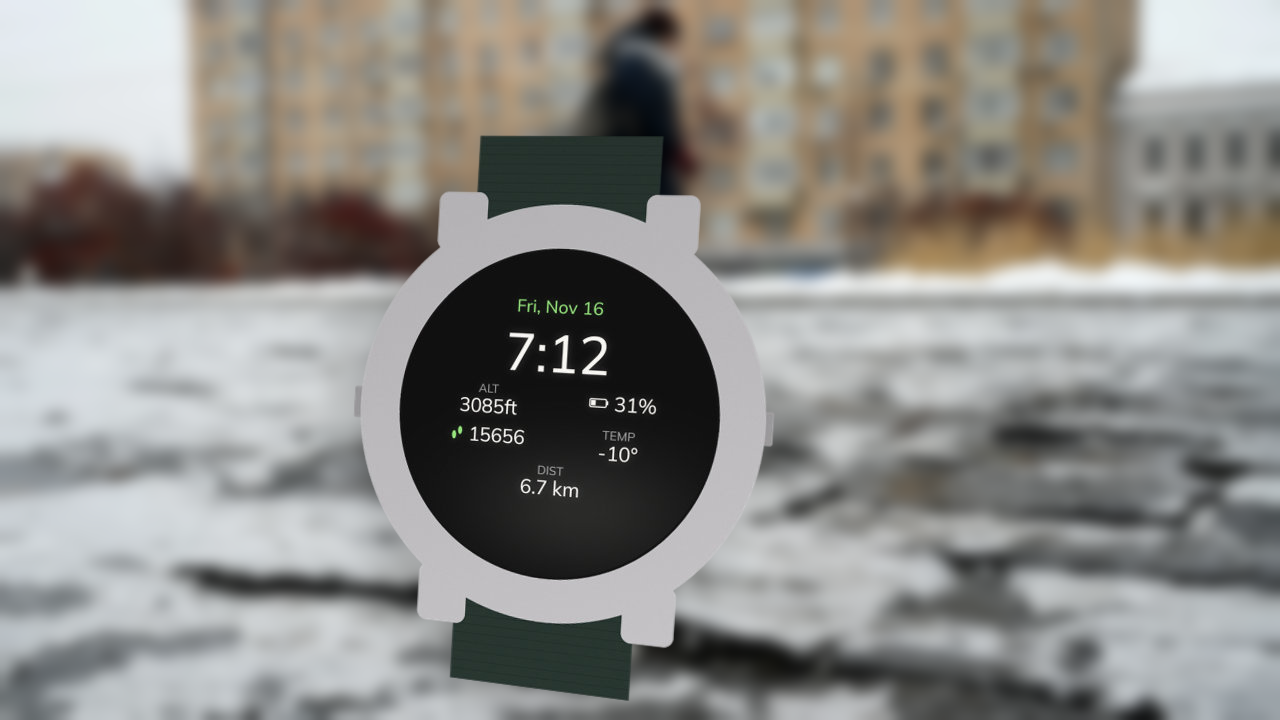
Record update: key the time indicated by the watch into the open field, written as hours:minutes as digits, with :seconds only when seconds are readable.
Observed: 7:12
